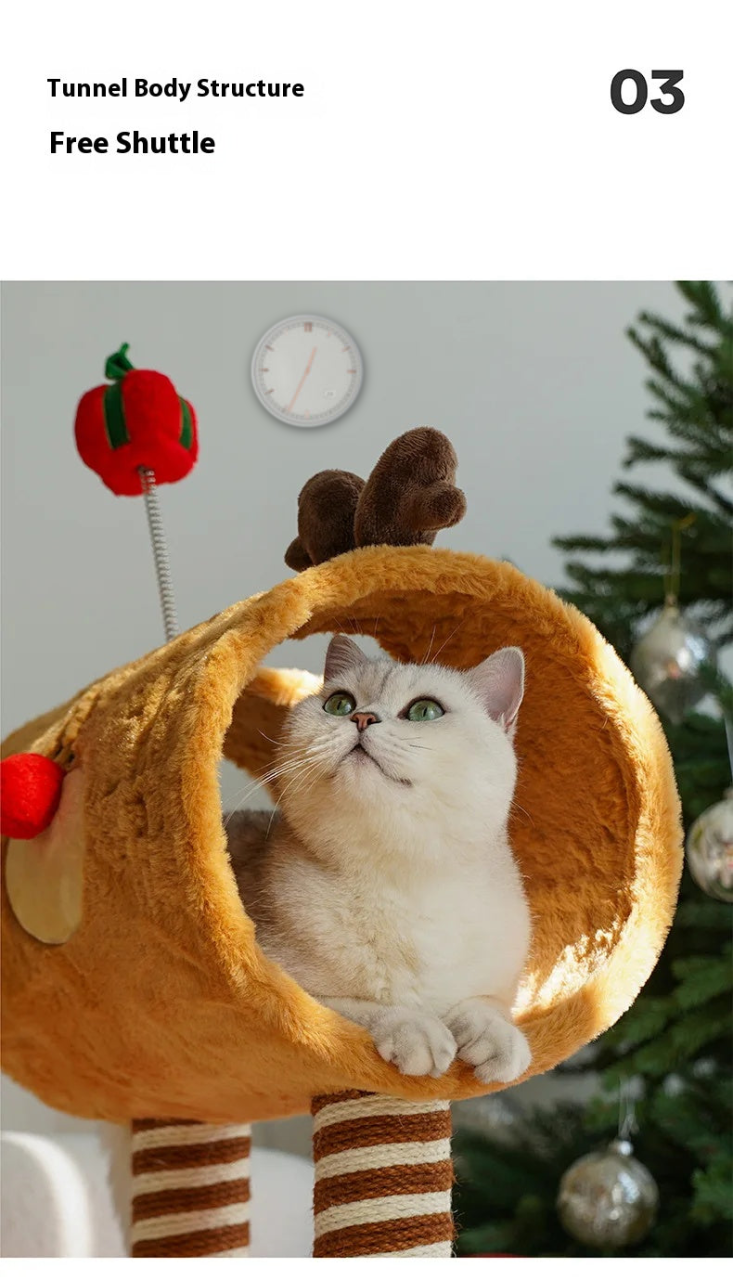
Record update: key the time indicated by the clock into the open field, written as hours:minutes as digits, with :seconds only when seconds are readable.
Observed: 12:34
